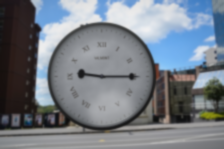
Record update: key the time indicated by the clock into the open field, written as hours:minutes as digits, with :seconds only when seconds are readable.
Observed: 9:15
